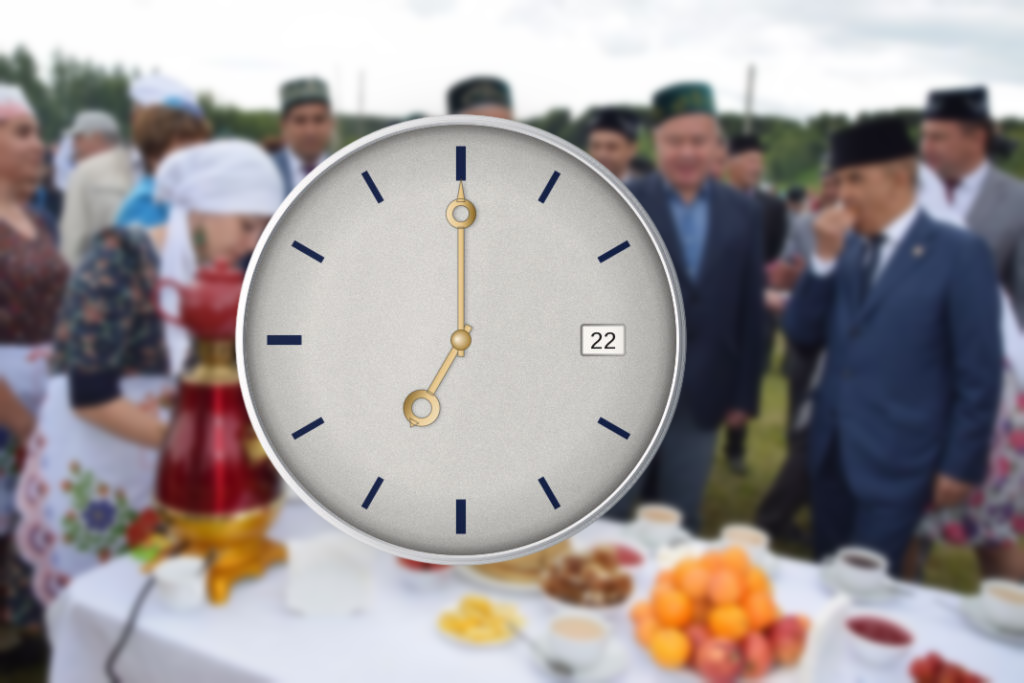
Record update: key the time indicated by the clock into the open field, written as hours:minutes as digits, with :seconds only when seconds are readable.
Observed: 7:00
